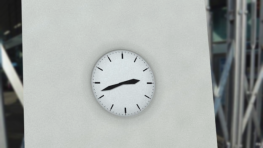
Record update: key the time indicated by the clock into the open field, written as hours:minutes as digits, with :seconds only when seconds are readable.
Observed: 2:42
